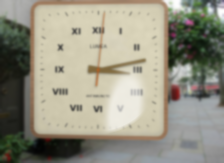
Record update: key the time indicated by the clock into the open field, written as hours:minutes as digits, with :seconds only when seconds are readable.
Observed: 3:13:01
